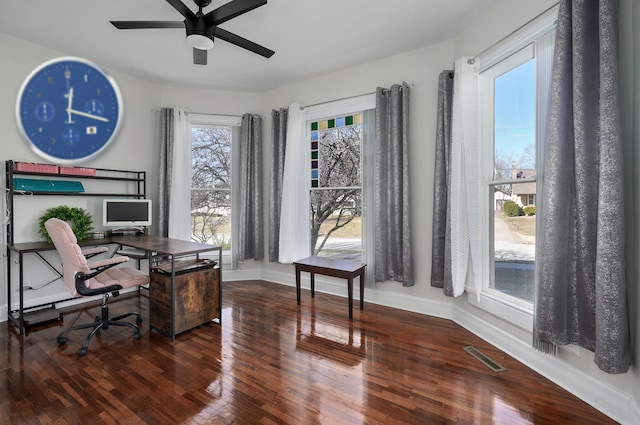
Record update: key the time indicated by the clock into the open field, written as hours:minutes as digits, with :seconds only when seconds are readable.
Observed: 12:18
